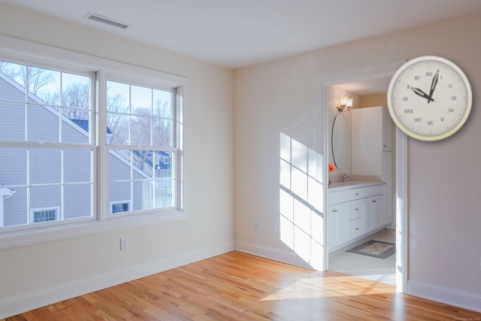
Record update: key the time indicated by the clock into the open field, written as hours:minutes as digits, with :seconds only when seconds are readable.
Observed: 10:03
